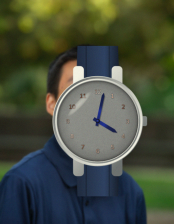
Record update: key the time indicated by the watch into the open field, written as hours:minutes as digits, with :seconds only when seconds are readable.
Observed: 4:02
